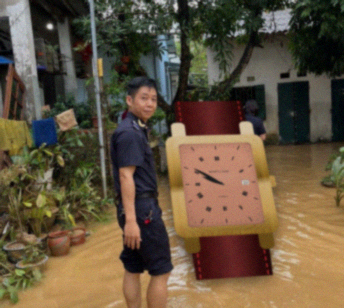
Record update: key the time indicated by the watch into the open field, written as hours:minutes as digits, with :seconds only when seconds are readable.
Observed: 9:51
